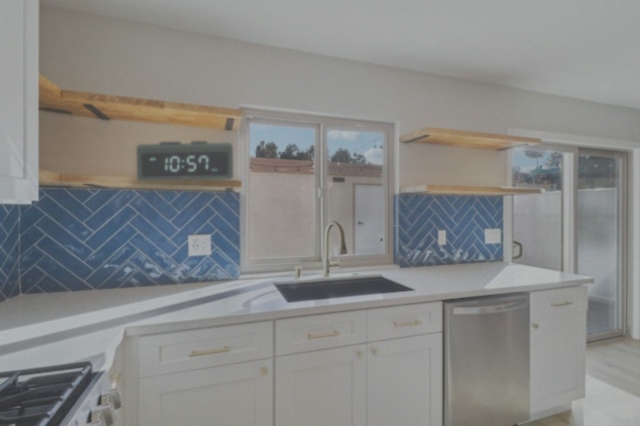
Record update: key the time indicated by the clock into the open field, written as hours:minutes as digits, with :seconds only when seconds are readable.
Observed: 10:57
